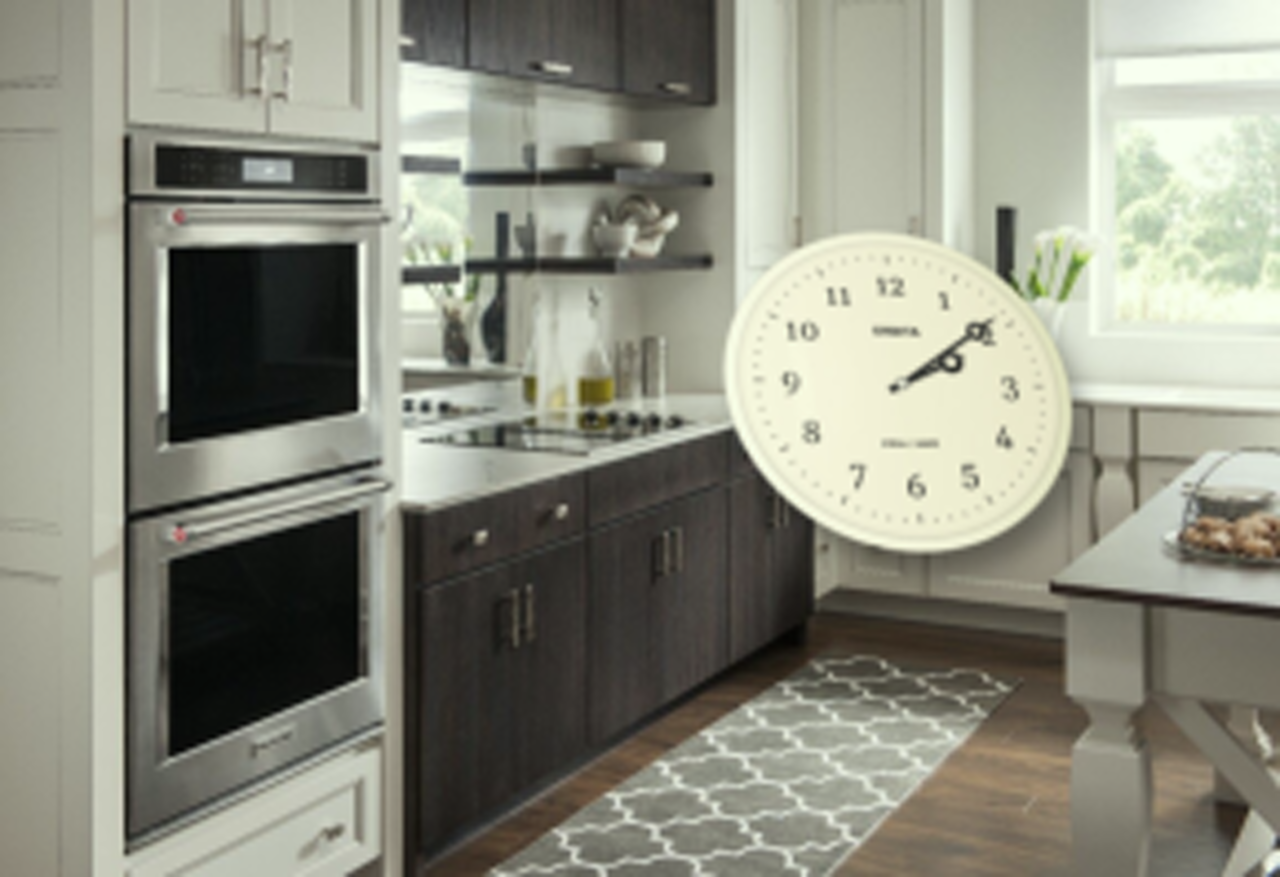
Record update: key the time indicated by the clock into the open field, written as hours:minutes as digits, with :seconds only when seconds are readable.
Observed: 2:09
